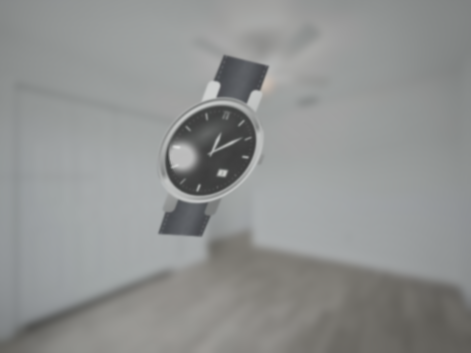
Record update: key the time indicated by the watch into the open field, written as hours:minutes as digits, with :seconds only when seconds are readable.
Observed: 12:09
